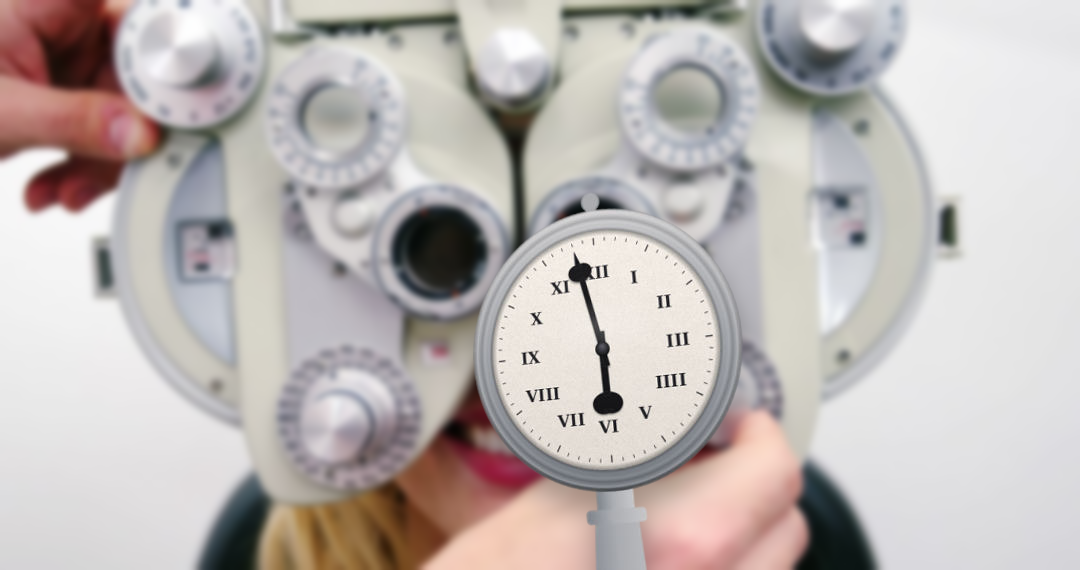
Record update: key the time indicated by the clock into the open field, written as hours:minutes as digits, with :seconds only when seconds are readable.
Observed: 5:58
